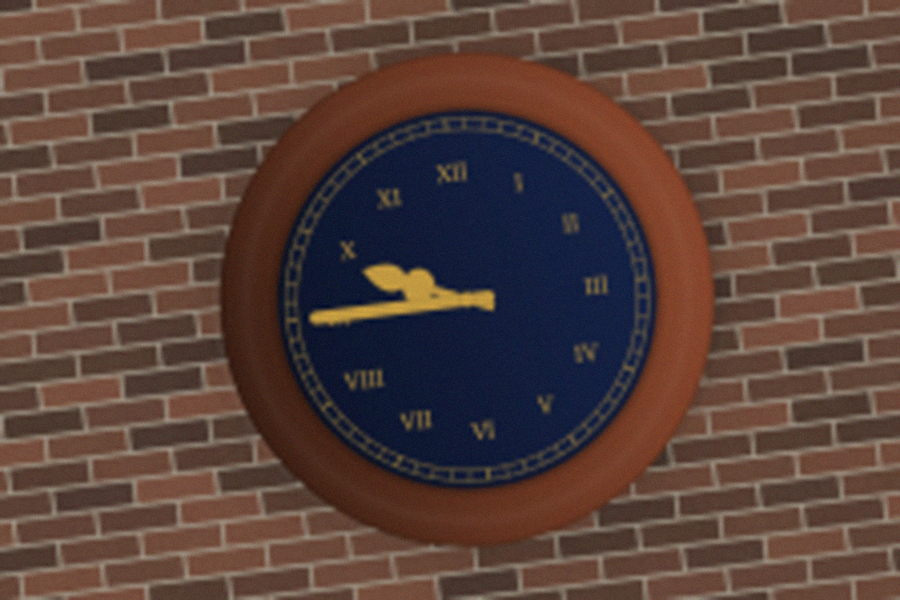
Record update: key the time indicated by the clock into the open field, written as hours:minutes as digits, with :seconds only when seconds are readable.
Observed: 9:45
